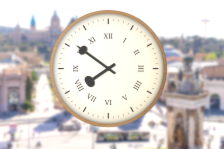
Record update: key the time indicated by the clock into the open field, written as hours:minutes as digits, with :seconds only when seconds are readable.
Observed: 7:51
